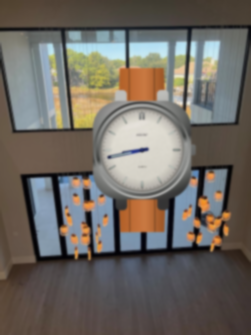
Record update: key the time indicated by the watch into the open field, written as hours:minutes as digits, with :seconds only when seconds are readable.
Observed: 8:43
